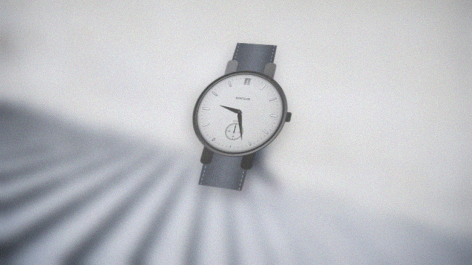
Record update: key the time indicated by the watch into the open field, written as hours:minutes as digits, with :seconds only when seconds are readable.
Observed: 9:27
